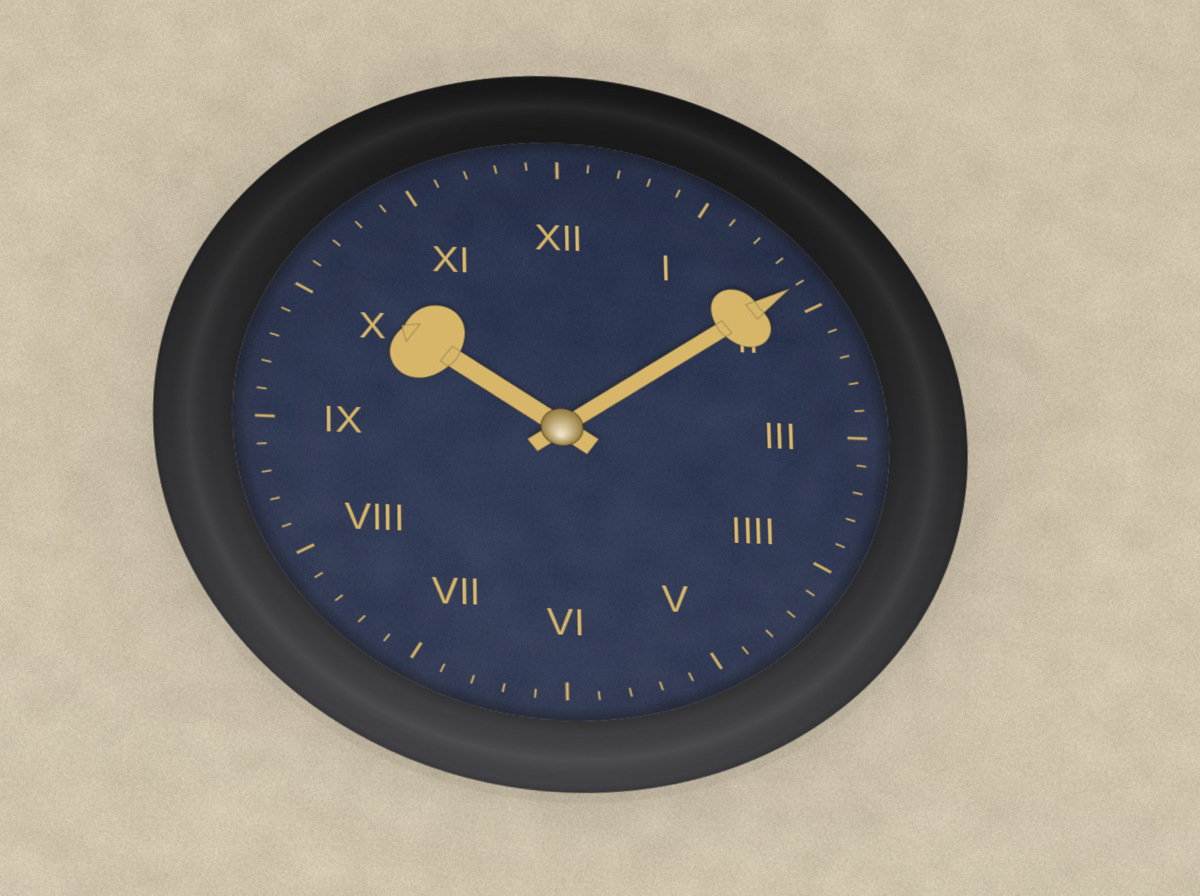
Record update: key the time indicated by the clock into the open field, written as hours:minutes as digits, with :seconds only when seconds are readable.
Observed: 10:09
